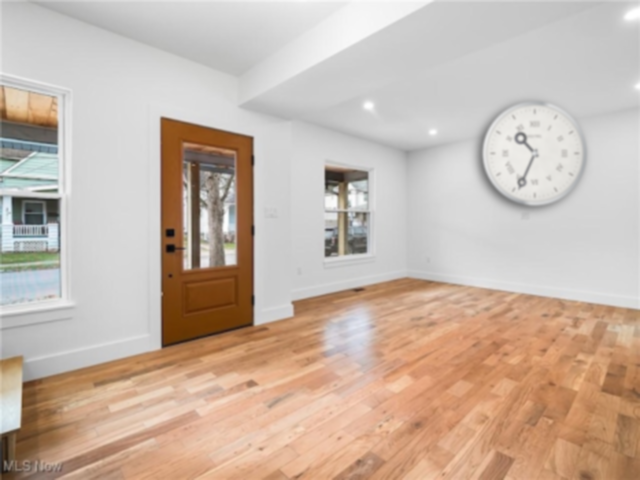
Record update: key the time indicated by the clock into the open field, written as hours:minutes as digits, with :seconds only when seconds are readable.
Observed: 10:34
